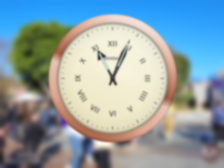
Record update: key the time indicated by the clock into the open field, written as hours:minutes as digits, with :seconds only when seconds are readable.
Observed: 11:04
